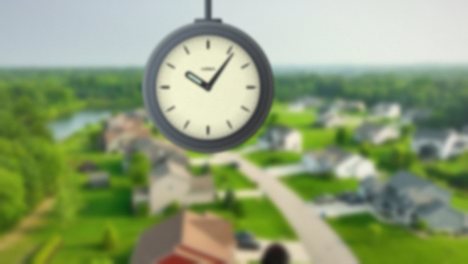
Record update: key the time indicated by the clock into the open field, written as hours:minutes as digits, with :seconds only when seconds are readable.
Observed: 10:06
